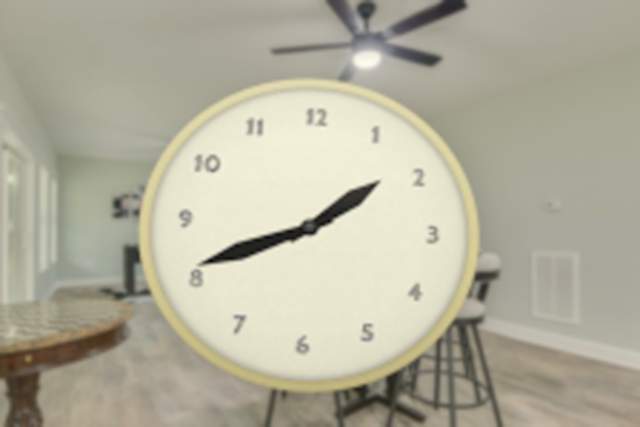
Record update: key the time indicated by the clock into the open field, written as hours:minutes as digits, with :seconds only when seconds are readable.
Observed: 1:41
